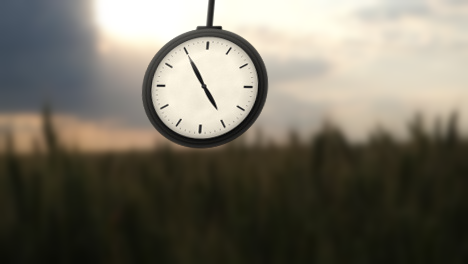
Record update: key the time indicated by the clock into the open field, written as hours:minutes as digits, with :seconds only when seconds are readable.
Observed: 4:55
